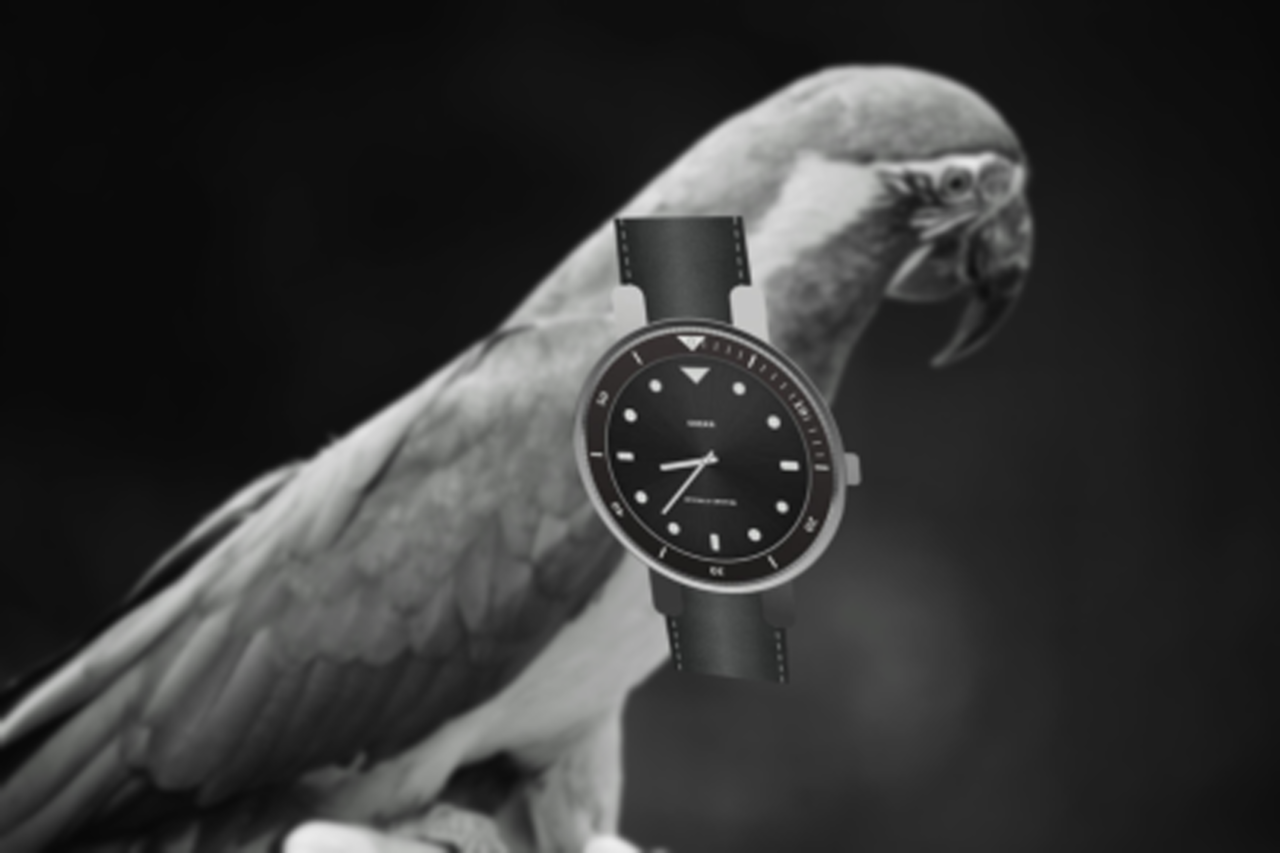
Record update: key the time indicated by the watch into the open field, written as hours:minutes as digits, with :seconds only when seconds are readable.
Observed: 8:37
